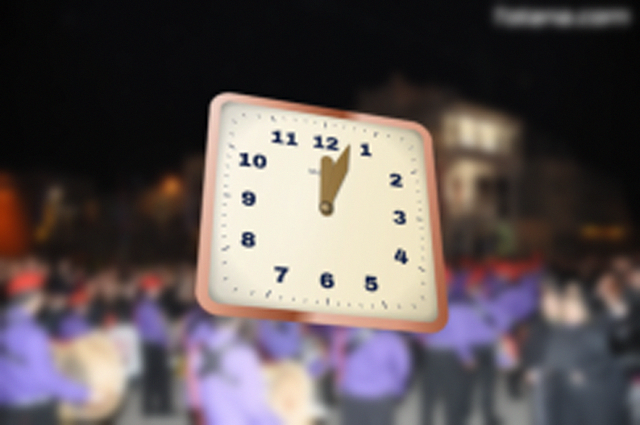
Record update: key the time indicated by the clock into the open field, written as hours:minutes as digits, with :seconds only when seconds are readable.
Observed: 12:03
